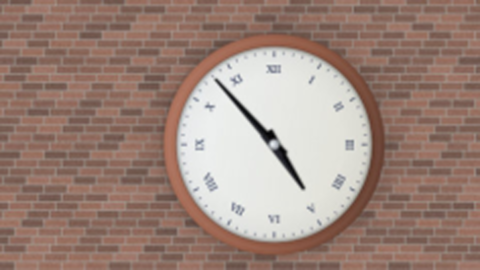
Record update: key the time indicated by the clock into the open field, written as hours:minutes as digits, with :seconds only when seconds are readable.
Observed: 4:53
